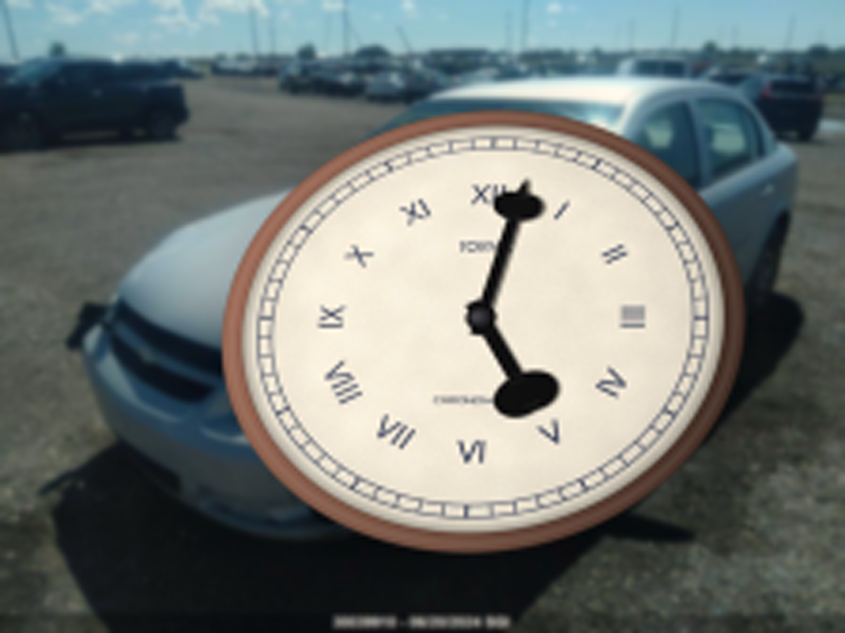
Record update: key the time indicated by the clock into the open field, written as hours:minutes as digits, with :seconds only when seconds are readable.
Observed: 5:02
